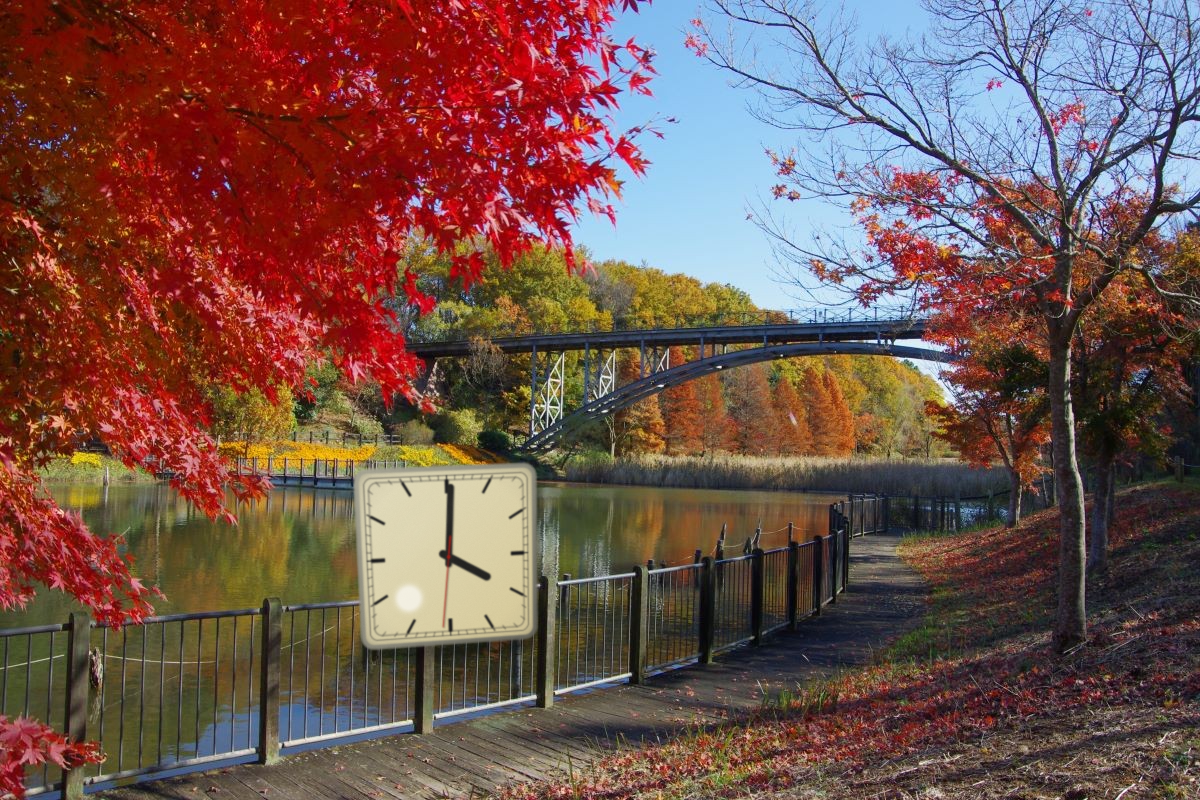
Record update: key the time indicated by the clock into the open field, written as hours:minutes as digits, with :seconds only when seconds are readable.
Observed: 4:00:31
